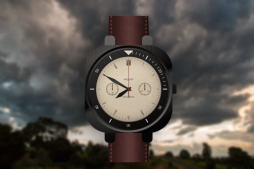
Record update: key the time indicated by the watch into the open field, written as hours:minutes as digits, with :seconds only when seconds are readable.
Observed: 7:50
